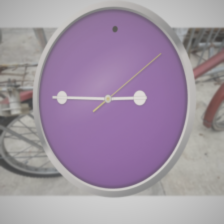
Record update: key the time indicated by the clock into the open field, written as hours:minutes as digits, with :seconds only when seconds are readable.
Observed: 2:44:08
